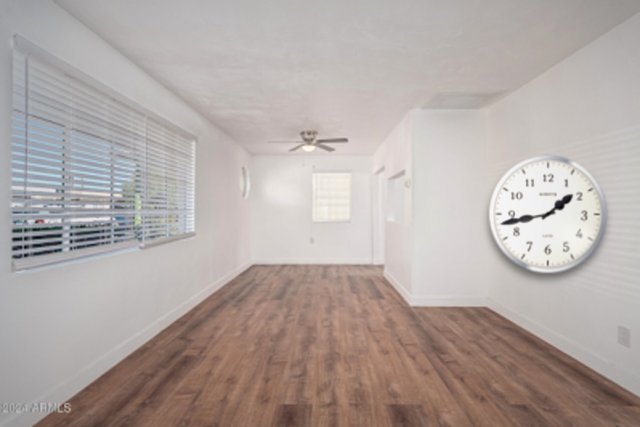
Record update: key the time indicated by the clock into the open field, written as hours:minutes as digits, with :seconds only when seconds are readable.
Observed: 1:43
